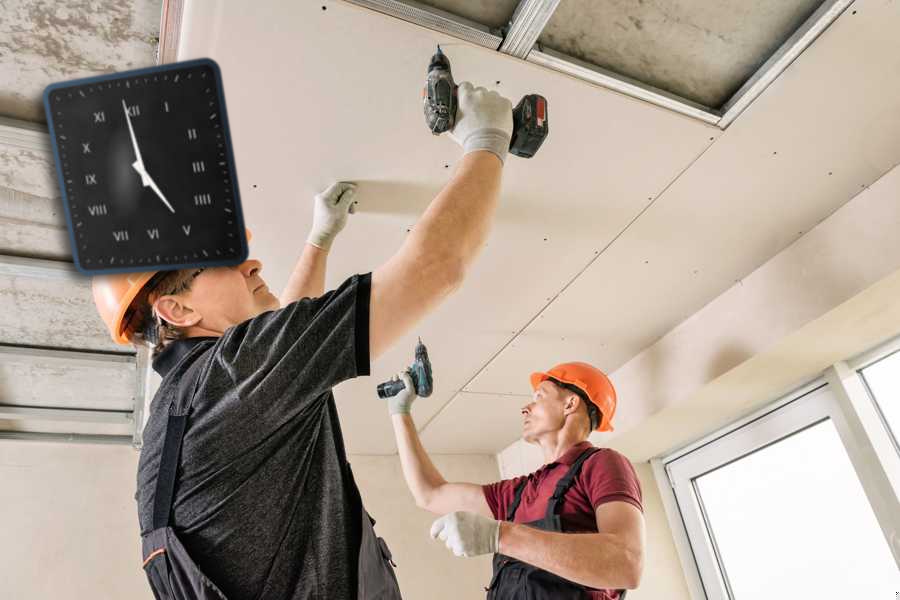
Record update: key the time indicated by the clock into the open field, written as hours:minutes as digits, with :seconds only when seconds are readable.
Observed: 4:59
